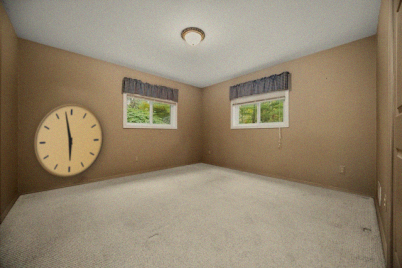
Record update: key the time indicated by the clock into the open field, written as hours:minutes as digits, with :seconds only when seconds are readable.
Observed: 5:58
